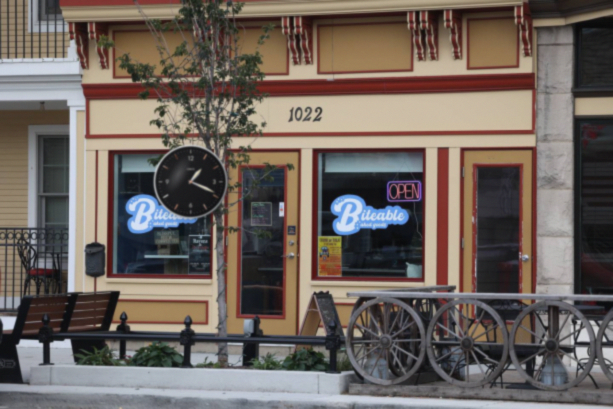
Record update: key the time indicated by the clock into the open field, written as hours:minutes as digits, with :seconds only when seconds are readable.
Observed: 1:19
